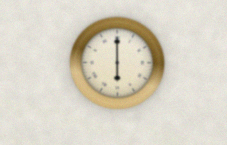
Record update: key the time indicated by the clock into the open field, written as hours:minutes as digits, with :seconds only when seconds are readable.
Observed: 6:00
